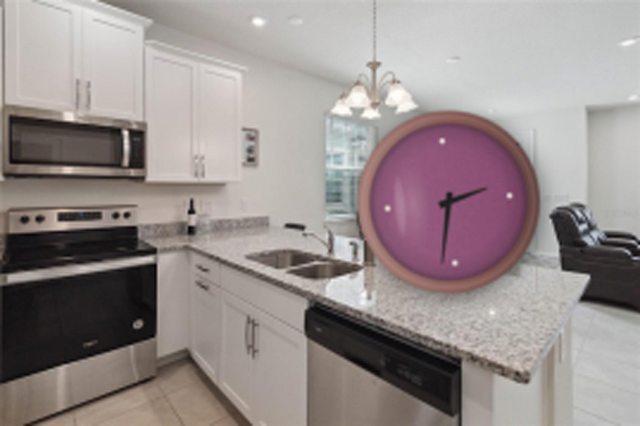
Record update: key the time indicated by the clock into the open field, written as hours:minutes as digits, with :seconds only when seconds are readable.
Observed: 2:32
